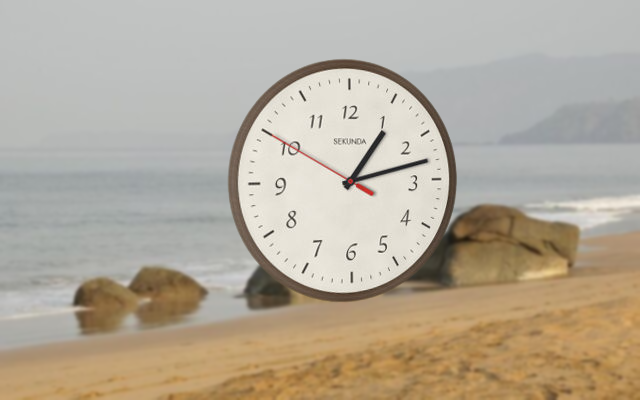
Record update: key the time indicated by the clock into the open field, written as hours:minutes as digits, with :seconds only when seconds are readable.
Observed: 1:12:50
